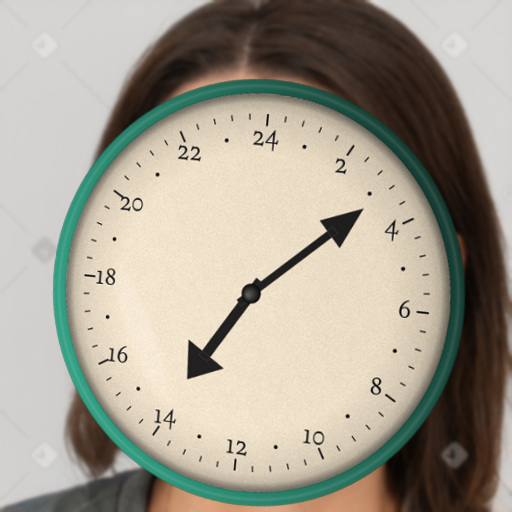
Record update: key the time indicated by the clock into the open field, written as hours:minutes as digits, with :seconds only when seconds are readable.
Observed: 14:08
